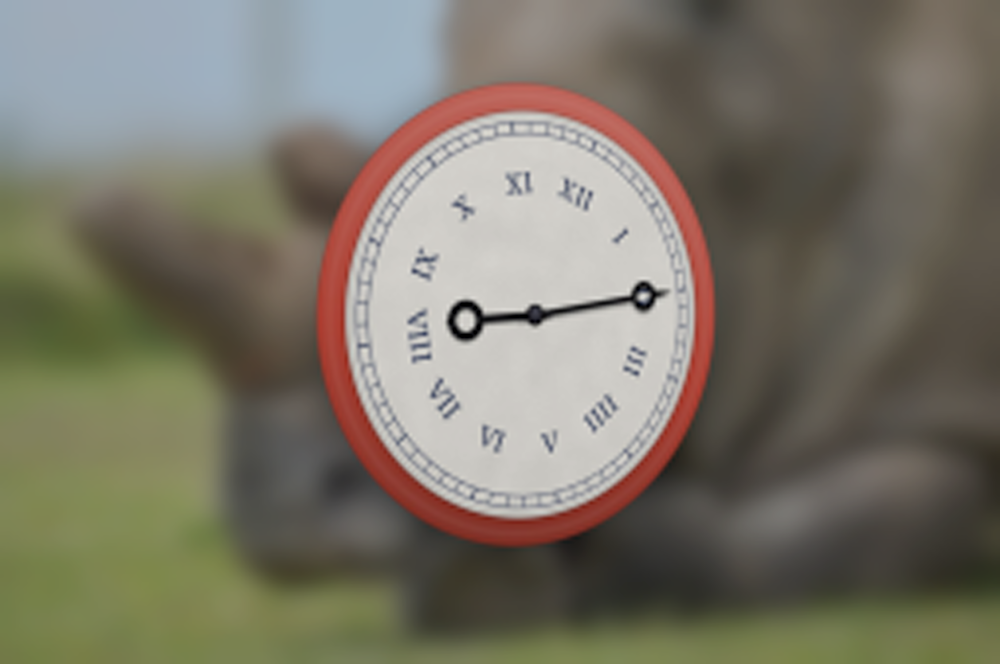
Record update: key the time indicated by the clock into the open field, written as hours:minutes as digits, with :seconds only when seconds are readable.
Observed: 8:10
